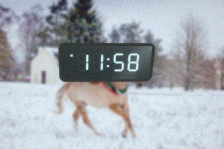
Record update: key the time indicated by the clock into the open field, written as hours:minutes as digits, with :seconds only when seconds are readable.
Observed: 11:58
